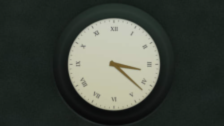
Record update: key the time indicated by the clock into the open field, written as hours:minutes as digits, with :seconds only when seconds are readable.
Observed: 3:22
